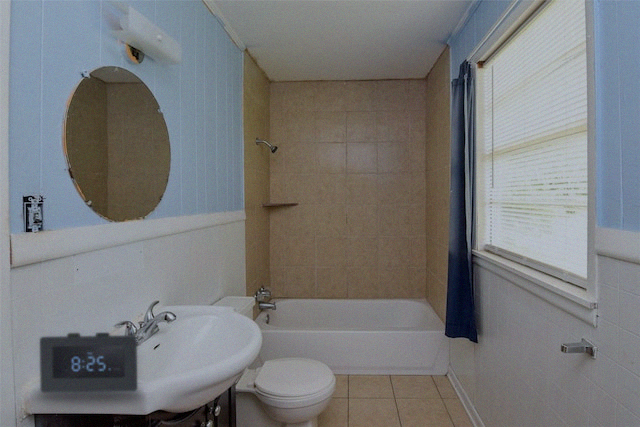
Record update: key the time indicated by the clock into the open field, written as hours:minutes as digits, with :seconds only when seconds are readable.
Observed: 8:25
